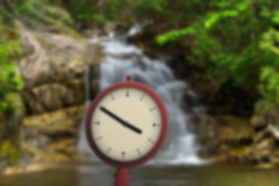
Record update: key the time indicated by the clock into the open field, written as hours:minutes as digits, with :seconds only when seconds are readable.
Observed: 3:50
